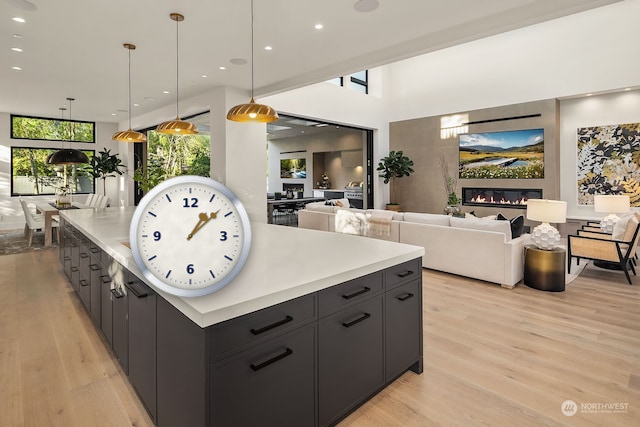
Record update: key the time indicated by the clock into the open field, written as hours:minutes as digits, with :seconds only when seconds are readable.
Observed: 1:08
